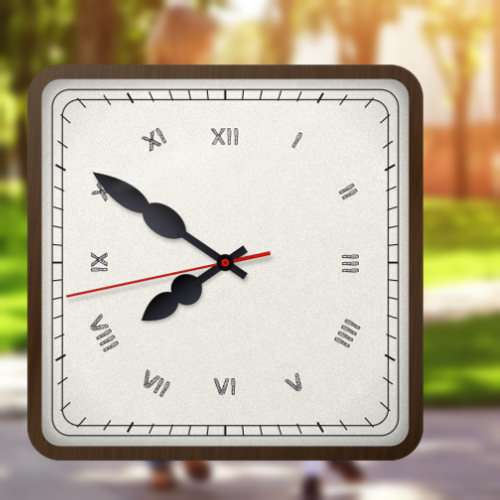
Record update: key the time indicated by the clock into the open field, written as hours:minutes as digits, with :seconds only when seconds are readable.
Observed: 7:50:43
